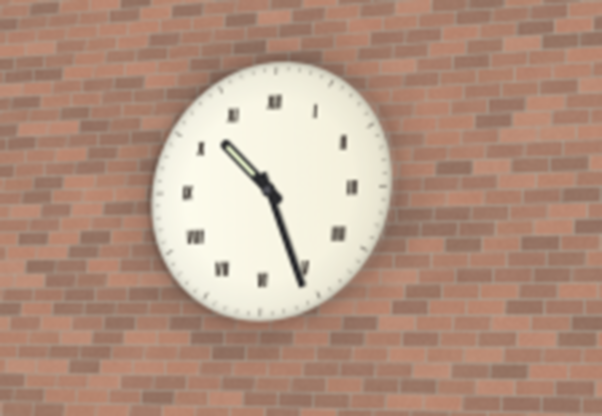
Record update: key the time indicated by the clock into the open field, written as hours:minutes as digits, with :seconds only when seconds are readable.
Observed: 10:26
